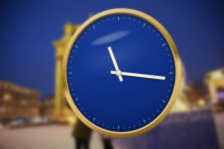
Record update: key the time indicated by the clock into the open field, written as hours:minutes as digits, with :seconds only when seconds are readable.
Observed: 11:16
